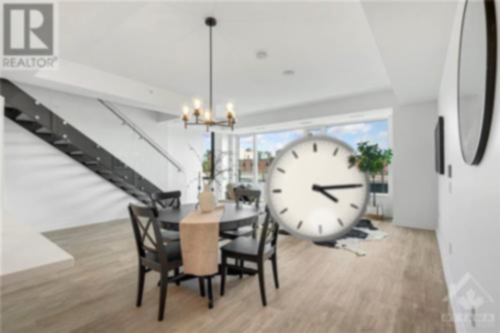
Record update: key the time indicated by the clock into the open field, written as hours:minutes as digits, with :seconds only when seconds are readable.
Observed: 4:15
